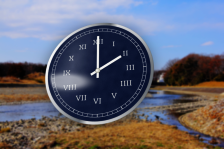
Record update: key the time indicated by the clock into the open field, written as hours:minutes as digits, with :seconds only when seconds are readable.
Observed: 2:00
